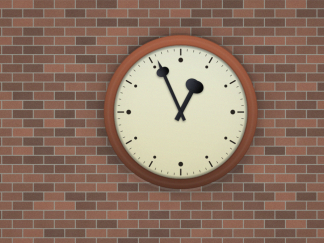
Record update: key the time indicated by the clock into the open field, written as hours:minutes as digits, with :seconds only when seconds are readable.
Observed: 12:56
